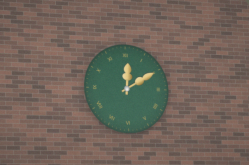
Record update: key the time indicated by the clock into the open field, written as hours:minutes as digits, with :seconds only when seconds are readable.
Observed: 12:10
